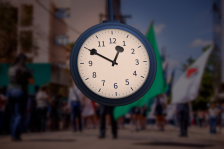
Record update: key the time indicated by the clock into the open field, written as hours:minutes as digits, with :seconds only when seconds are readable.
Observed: 12:50
